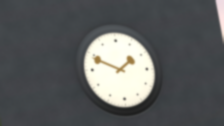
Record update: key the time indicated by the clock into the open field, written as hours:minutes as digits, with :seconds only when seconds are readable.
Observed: 1:49
